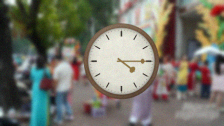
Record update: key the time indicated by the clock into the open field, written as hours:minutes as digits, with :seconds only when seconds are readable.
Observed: 4:15
